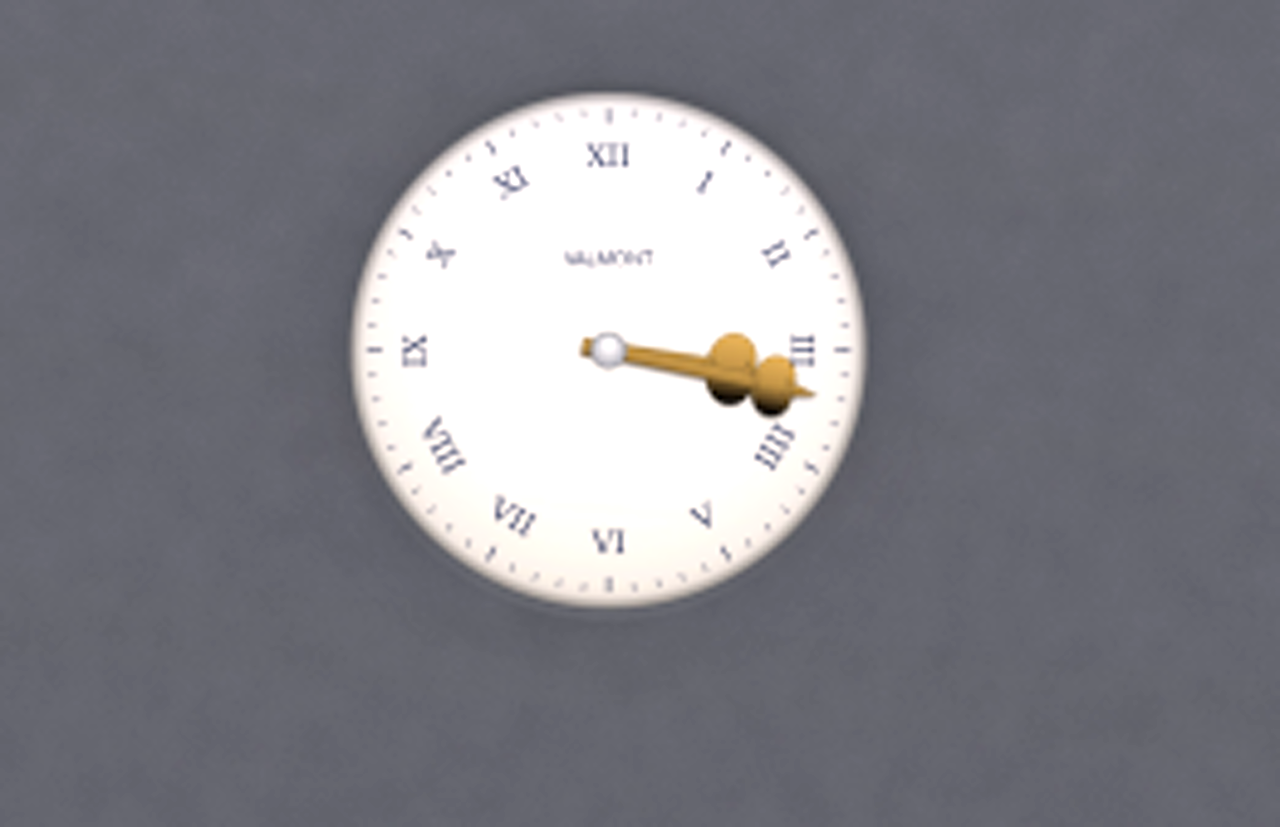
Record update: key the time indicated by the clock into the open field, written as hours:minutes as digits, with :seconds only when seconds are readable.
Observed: 3:17
